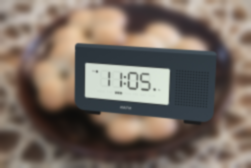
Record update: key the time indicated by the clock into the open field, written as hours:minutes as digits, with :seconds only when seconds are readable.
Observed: 11:05
